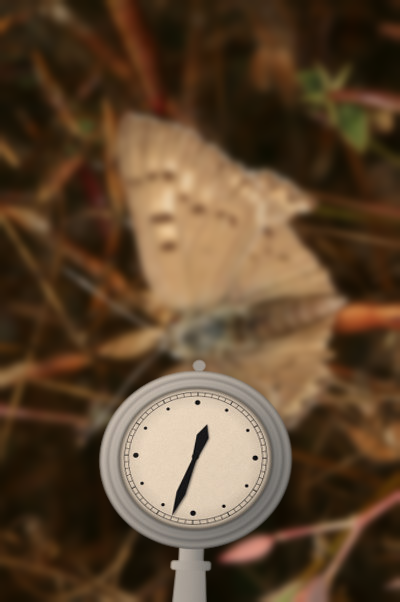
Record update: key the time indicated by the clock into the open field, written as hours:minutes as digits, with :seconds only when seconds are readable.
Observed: 12:33
